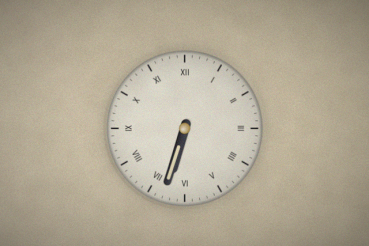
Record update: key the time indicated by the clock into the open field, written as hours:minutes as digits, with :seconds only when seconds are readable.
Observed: 6:33
